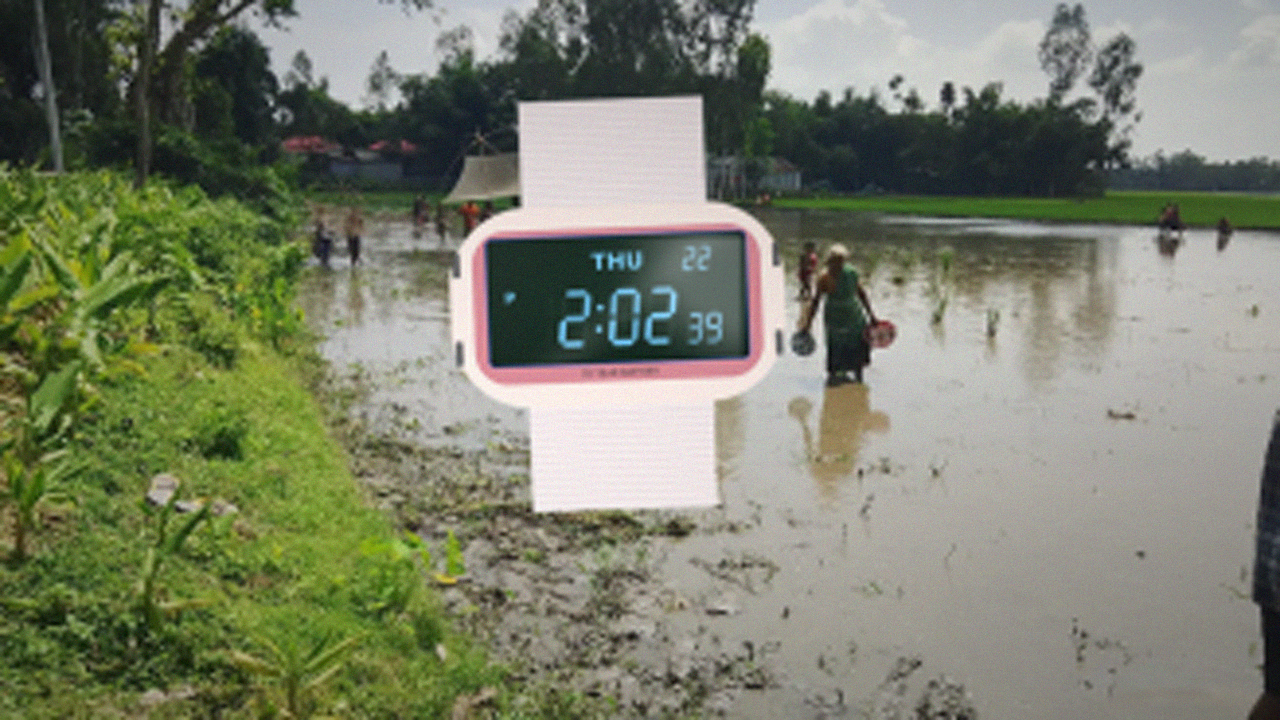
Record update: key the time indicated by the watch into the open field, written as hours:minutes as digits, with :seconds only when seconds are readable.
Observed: 2:02:39
